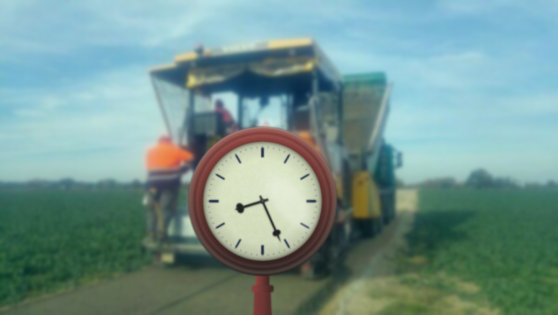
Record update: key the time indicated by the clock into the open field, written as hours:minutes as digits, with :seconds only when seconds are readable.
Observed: 8:26
